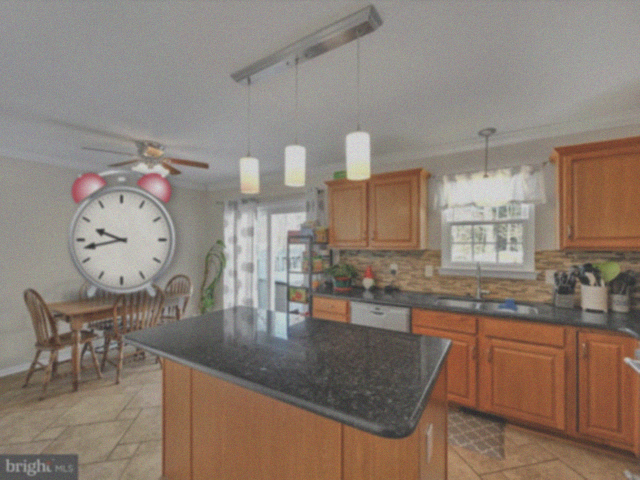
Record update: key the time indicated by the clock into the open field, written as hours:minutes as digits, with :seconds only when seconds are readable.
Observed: 9:43
